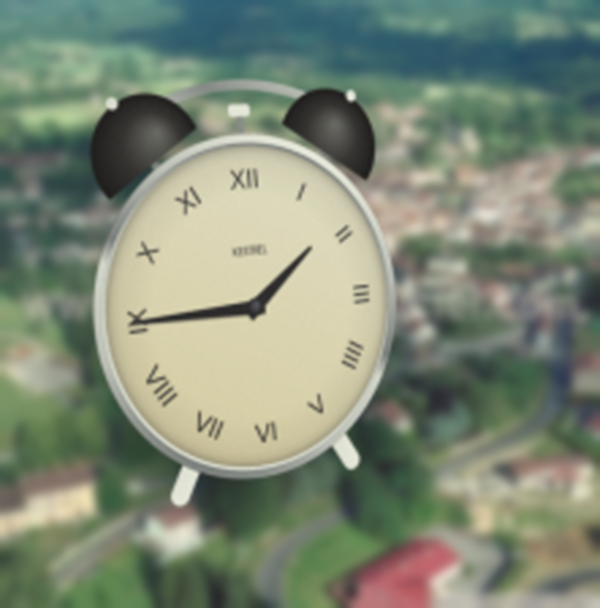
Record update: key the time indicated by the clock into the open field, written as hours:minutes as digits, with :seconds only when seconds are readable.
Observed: 1:45
